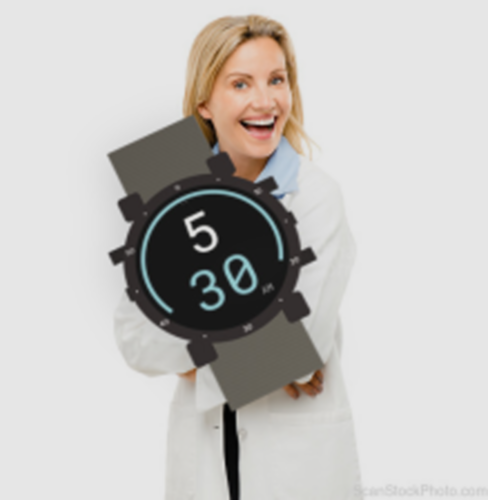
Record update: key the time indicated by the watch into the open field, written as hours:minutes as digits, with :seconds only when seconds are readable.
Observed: 5:30
